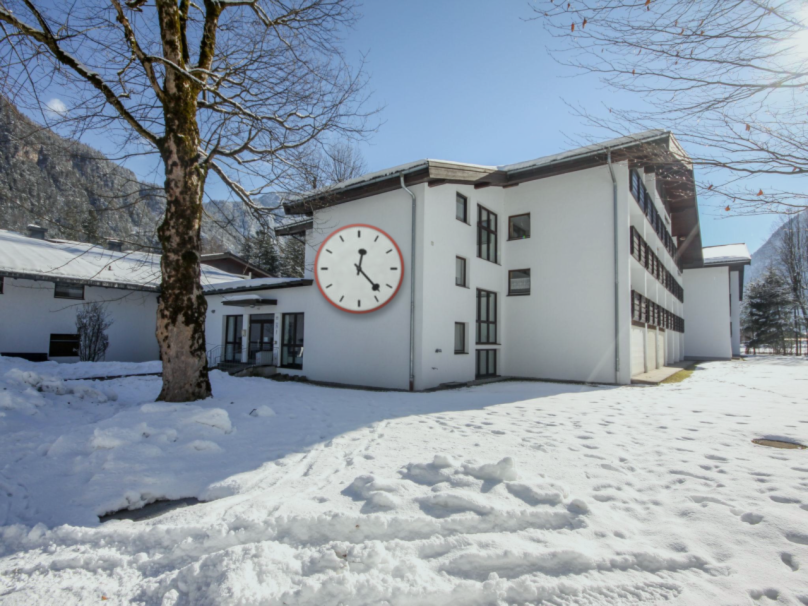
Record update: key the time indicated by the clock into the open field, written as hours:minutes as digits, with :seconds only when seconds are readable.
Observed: 12:23
